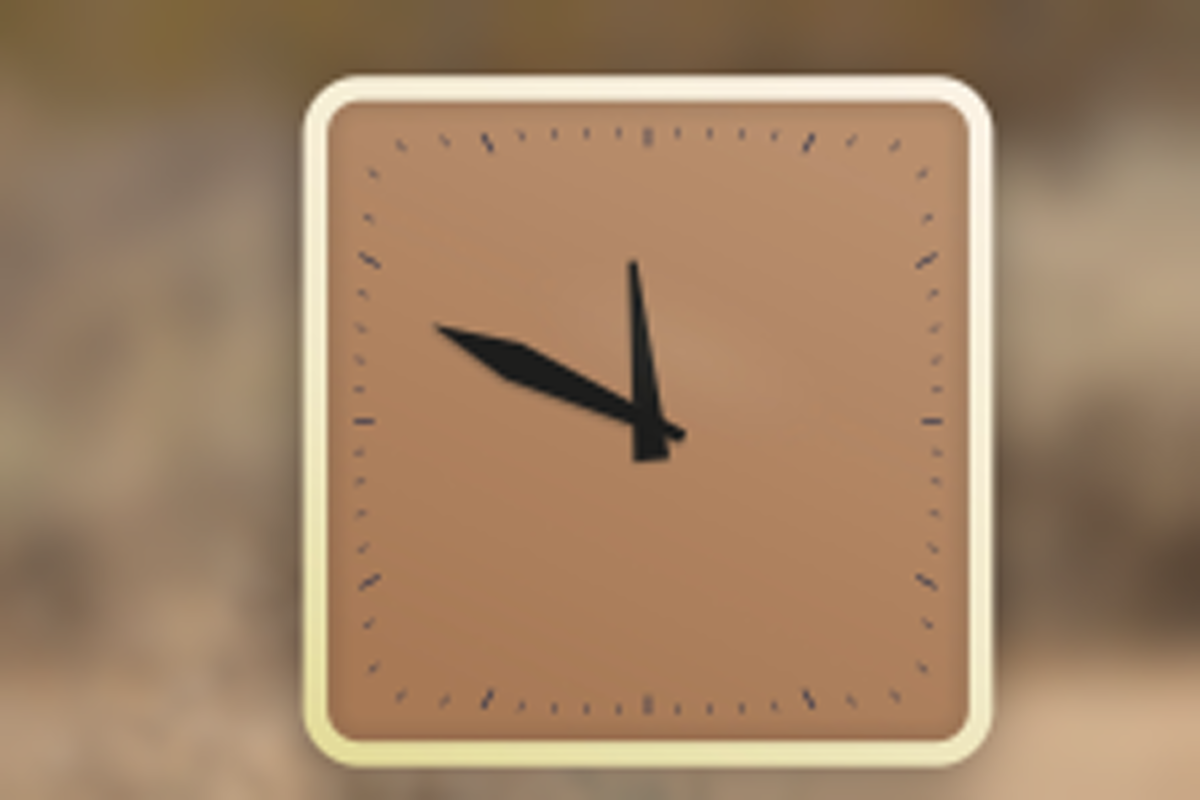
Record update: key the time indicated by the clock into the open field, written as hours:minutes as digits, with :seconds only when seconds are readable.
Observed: 11:49
